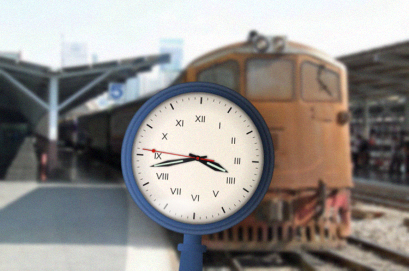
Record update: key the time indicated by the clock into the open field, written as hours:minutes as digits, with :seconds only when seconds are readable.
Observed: 3:42:46
